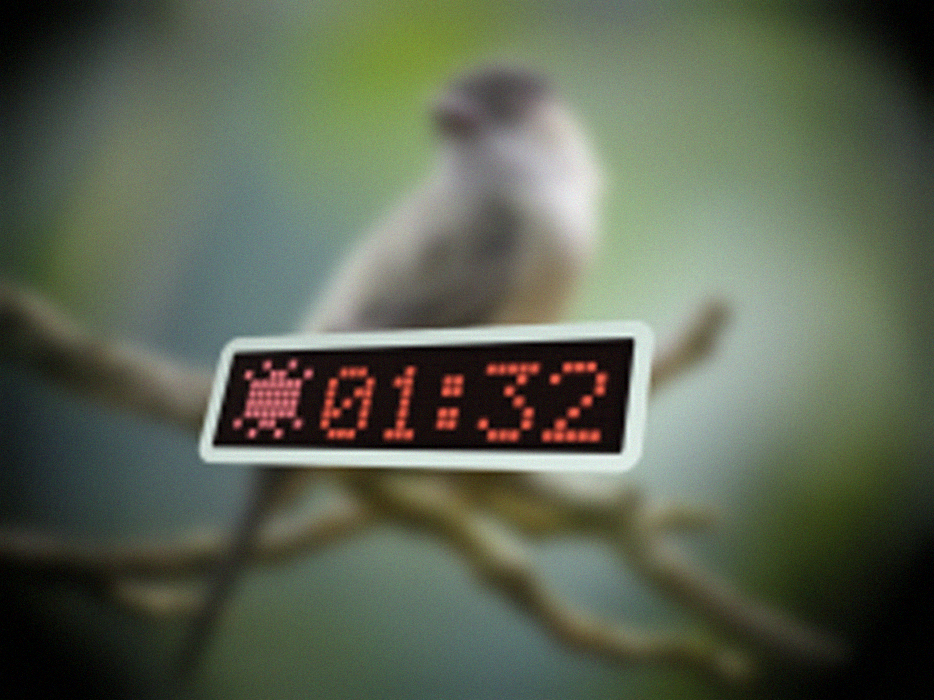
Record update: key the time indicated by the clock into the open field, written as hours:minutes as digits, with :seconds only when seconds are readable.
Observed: 1:32
